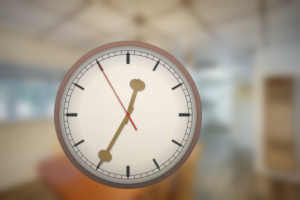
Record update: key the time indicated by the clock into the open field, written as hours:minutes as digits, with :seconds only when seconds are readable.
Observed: 12:34:55
